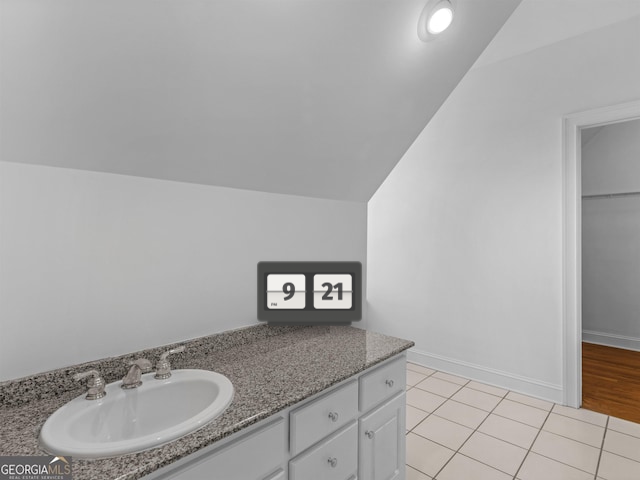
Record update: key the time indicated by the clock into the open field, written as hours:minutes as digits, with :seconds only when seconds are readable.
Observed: 9:21
